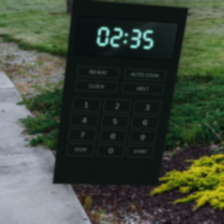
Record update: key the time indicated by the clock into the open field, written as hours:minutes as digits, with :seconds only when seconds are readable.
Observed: 2:35
